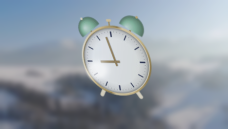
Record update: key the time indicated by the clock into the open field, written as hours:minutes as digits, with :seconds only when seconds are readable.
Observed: 8:58
